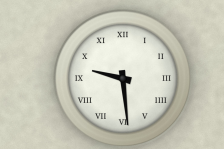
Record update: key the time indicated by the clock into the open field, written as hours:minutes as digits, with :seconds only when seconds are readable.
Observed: 9:29
